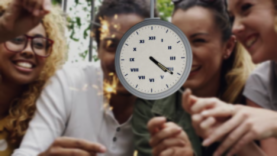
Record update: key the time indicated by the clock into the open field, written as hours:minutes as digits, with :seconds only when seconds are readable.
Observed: 4:21
